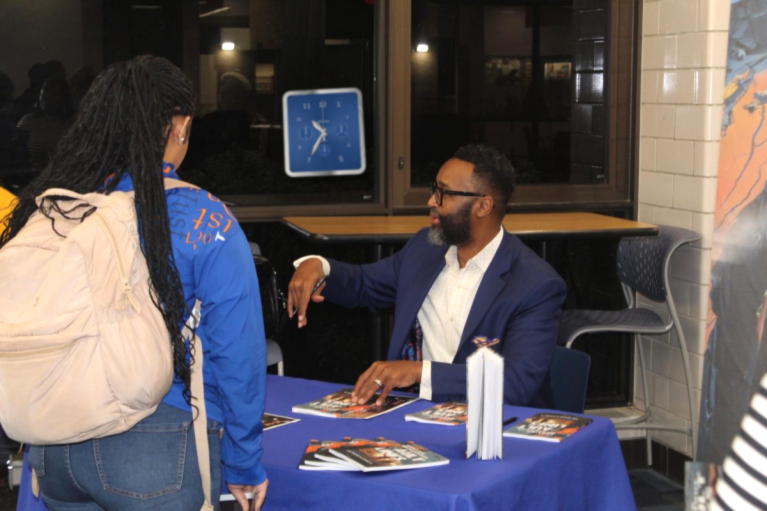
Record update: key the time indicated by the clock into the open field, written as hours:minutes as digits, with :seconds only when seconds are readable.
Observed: 10:35
